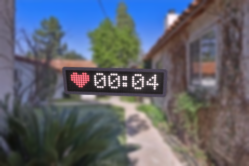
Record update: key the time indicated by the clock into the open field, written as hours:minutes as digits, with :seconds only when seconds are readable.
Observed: 0:04
